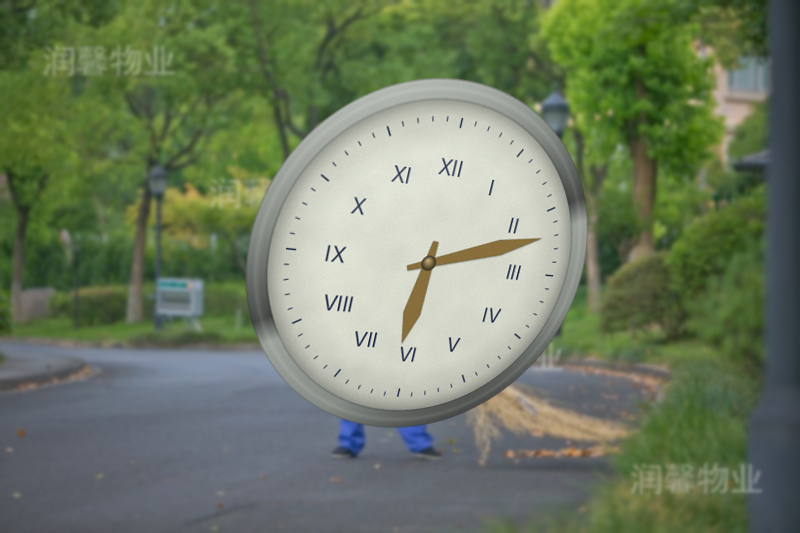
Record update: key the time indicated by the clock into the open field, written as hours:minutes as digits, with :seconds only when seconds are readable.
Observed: 6:12
